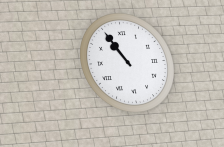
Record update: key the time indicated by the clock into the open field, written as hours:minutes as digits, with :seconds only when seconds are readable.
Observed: 10:55
